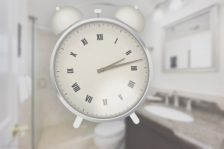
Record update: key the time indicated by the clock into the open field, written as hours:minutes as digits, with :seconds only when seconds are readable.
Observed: 2:13
